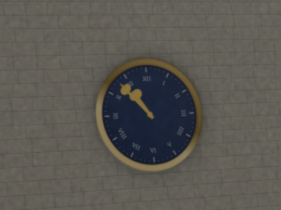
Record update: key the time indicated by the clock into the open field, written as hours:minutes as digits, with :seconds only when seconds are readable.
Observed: 10:53
